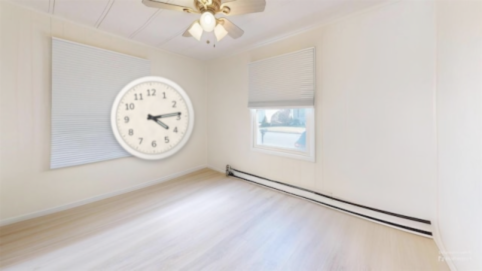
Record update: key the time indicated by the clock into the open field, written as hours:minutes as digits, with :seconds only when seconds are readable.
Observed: 4:14
